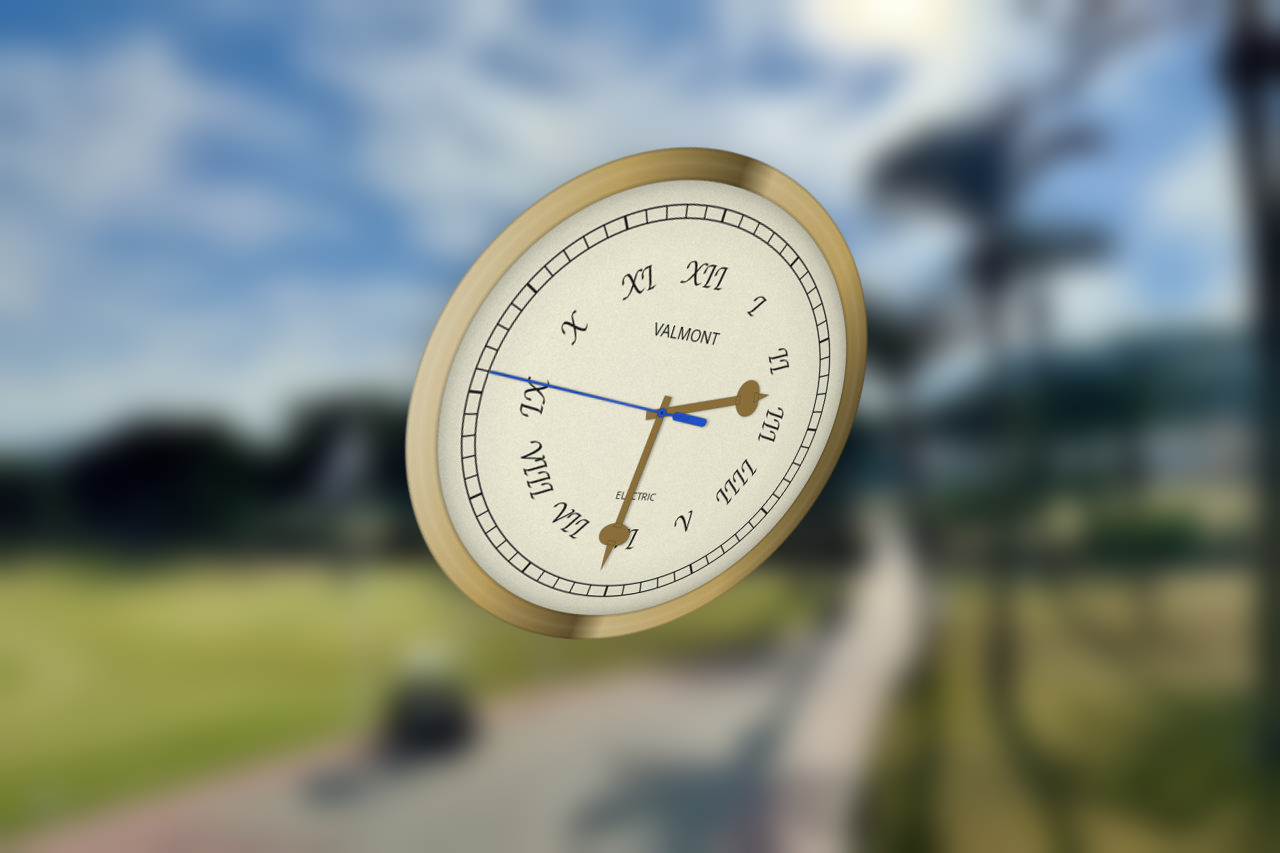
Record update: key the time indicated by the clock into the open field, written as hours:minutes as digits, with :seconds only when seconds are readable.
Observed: 2:30:46
